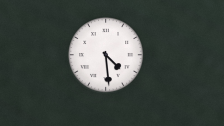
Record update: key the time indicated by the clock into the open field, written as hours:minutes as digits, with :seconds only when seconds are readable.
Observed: 4:29
